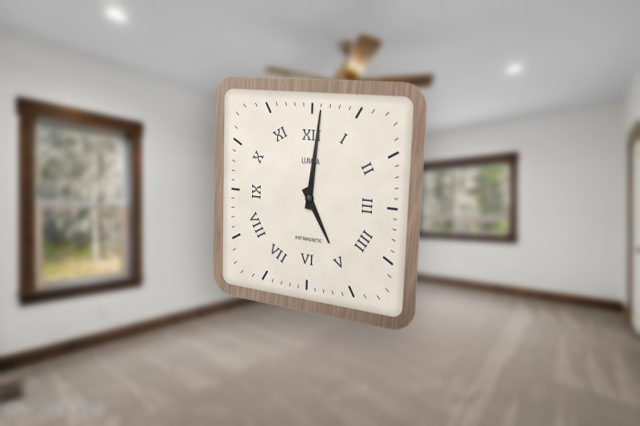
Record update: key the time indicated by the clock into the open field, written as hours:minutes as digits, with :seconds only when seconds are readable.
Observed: 5:01
